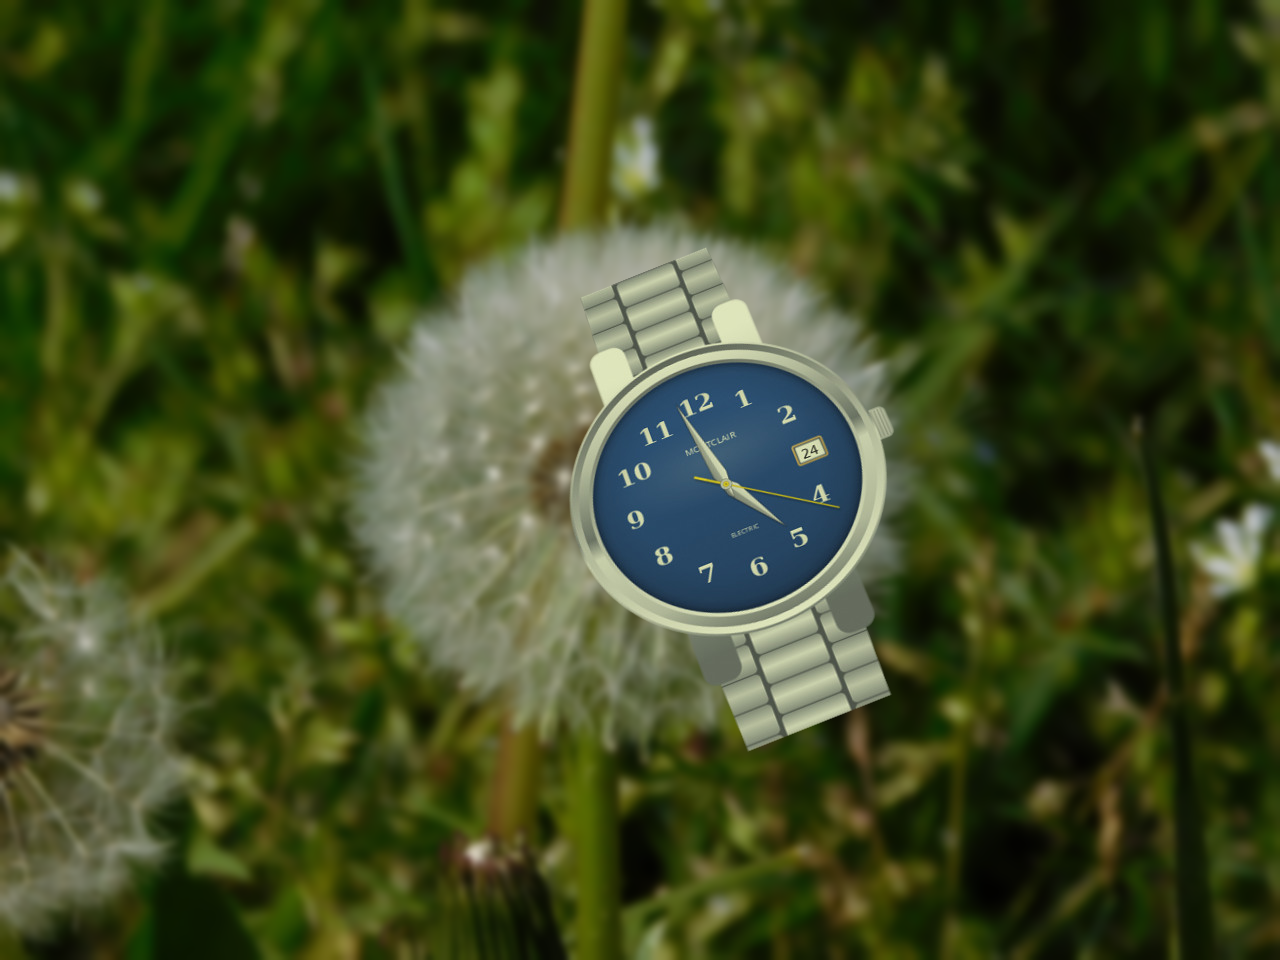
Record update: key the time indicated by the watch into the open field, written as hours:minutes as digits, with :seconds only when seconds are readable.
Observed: 4:58:21
